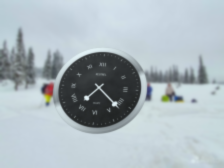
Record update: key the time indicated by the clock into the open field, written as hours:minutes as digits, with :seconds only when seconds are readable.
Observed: 7:22
